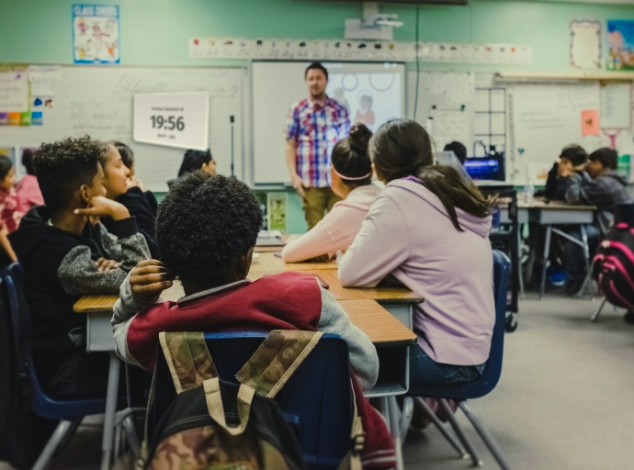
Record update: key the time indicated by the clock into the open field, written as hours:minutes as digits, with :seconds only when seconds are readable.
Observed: 19:56
